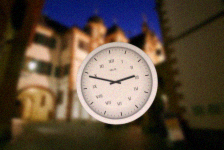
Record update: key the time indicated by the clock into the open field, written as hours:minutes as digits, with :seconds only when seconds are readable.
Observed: 2:49
